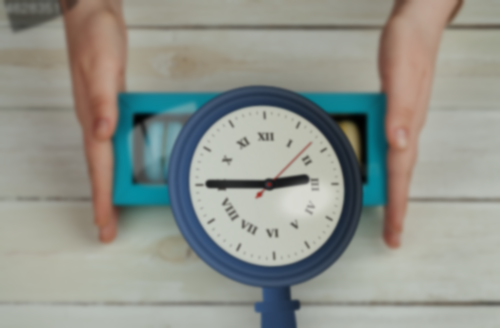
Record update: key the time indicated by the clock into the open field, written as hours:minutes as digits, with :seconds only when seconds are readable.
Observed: 2:45:08
